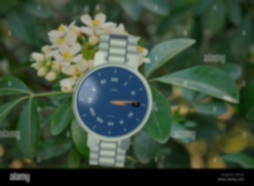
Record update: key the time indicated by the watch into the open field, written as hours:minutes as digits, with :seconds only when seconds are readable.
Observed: 3:14
